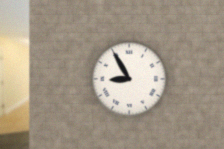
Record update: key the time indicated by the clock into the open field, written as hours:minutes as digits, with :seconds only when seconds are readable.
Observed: 8:55
